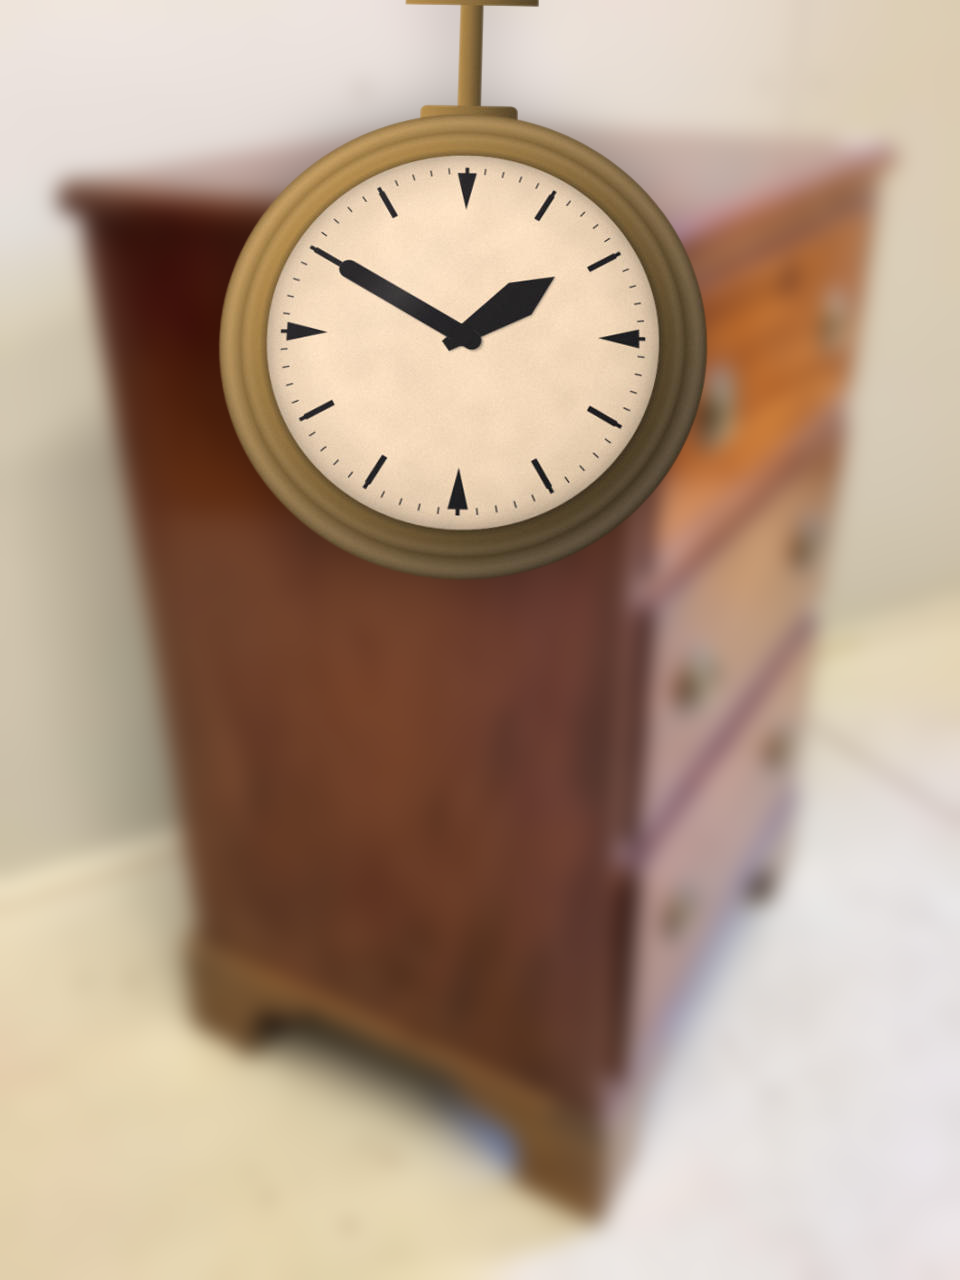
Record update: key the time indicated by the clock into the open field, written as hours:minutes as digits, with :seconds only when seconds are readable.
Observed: 1:50
